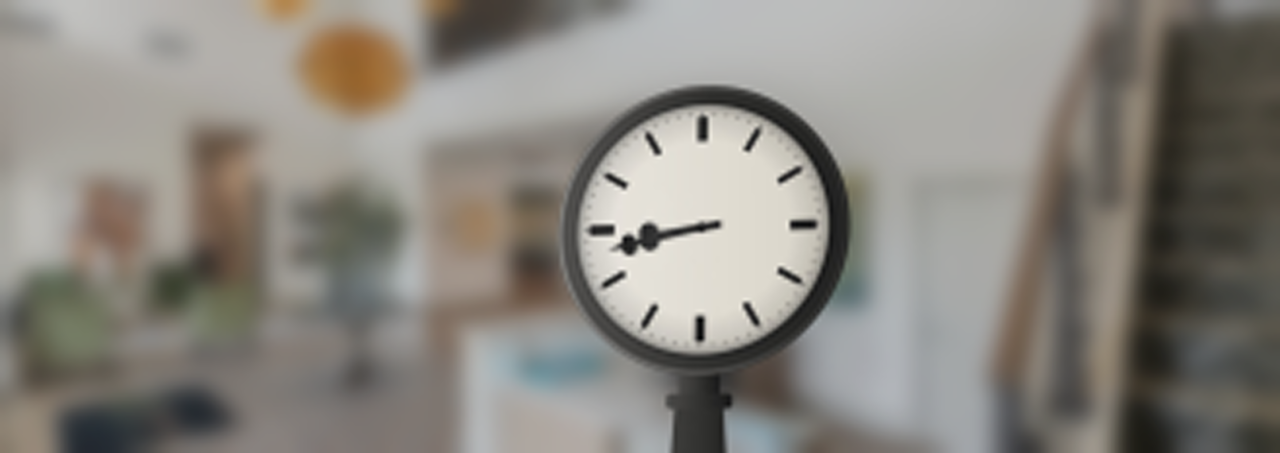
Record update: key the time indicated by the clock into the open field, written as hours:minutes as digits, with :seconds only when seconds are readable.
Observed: 8:43
